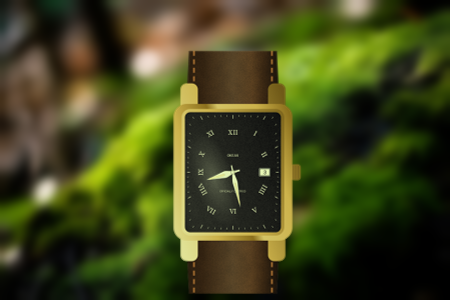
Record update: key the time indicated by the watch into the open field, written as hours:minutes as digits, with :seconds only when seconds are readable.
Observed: 8:28
